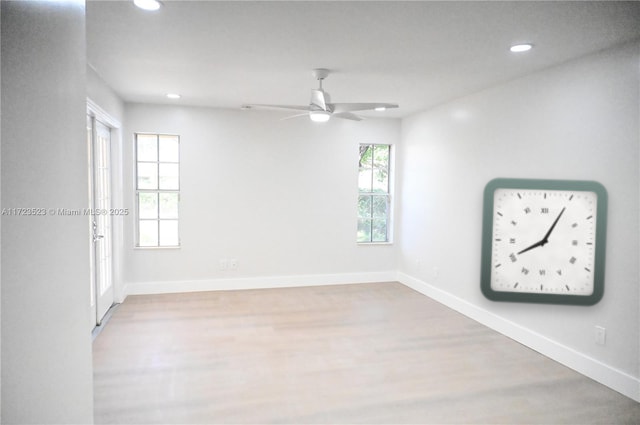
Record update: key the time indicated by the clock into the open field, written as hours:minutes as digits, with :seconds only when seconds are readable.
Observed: 8:05
